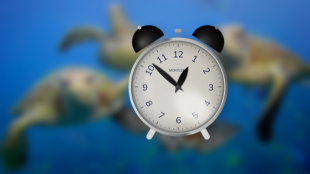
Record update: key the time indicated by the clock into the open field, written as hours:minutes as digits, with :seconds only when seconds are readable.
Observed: 12:52
